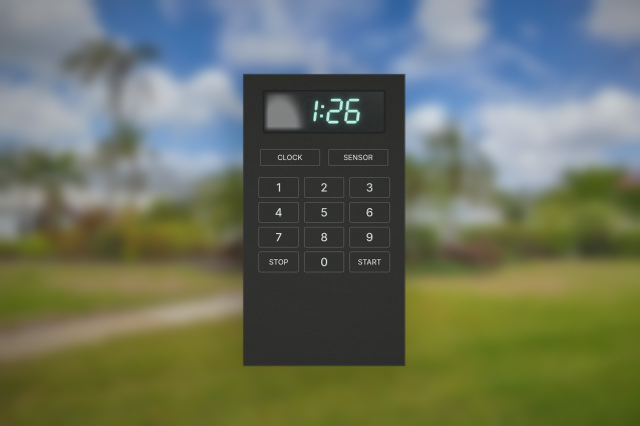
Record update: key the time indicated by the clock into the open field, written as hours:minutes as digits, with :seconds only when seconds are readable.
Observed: 1:26
